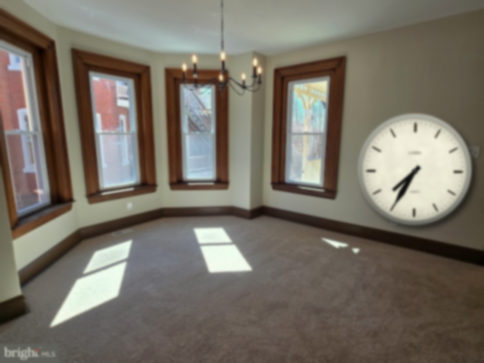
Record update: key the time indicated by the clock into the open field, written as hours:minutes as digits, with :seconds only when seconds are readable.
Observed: 7:35
